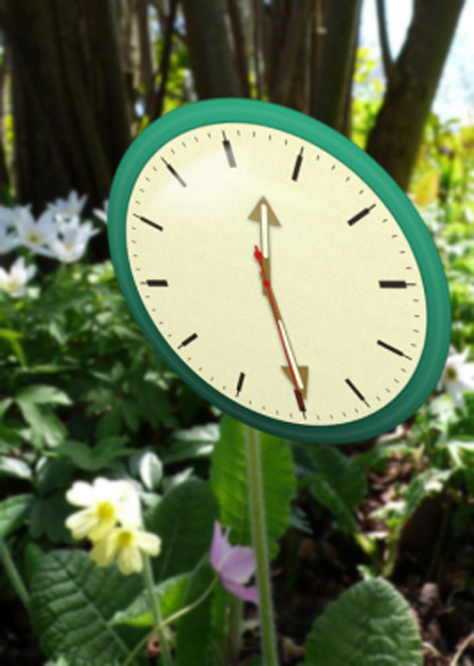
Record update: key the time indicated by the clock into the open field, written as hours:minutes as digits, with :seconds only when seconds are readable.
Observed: 12:29:30
